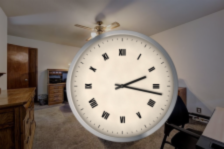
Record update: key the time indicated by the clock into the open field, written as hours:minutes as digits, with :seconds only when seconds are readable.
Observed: 2:17
